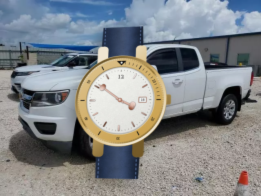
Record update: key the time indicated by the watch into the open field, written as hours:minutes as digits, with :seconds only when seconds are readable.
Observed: 3:51
